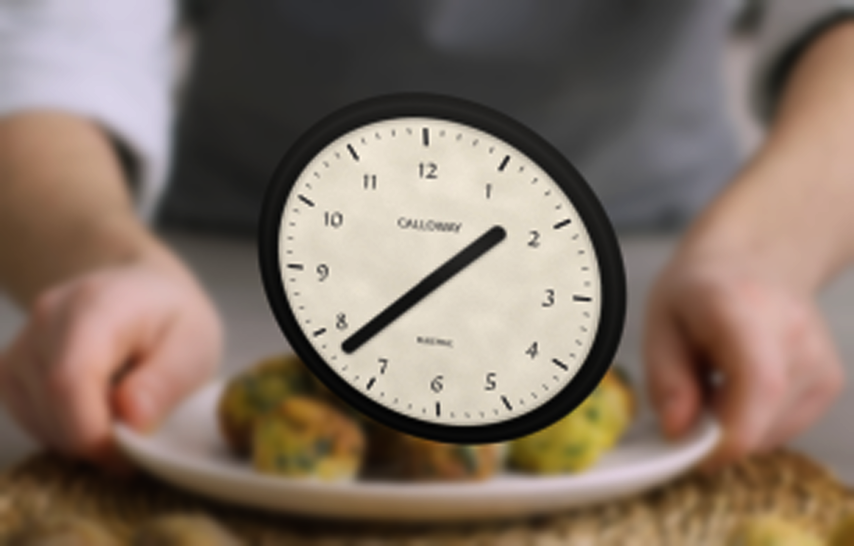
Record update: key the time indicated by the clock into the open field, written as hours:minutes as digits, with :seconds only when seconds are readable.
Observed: 1:38
